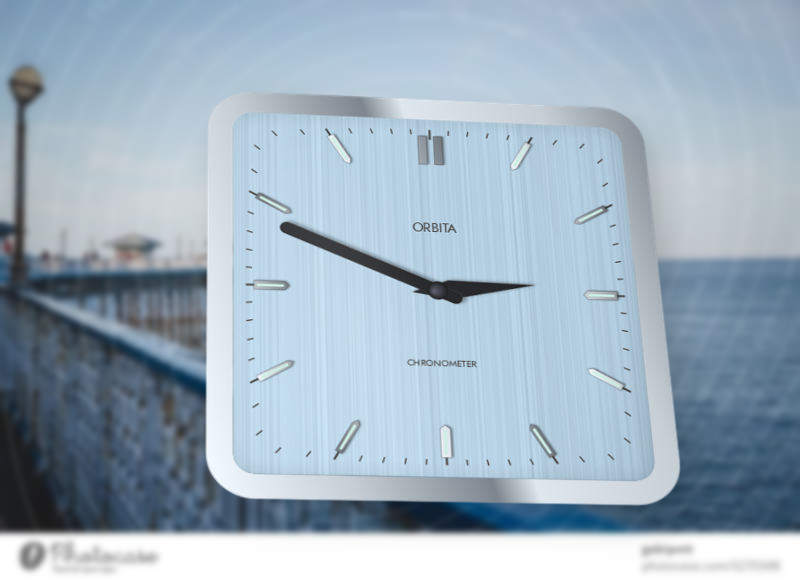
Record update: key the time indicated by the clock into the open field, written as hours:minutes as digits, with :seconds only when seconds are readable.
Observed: 2:49
